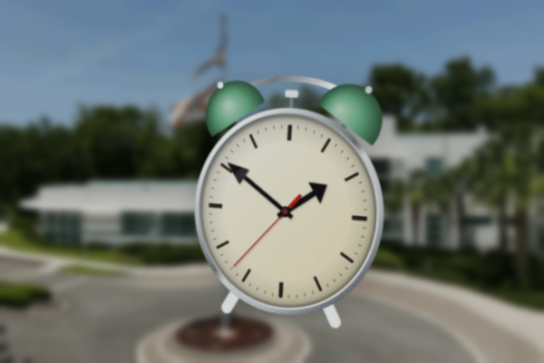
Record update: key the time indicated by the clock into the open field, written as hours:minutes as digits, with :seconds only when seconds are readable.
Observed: 1:50:37
